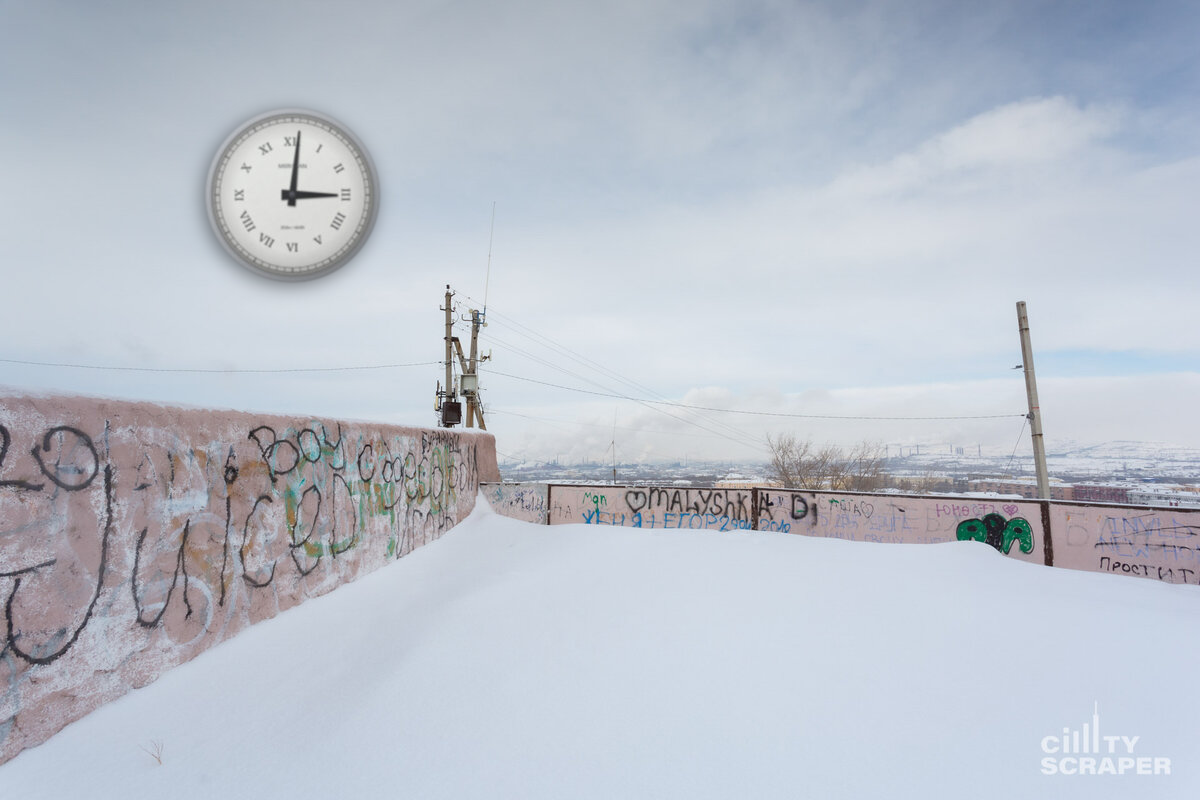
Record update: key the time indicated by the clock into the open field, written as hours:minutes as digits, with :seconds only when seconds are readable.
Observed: 3:01
